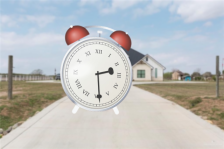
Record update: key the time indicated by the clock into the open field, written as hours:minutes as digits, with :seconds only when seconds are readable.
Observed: 2:29
